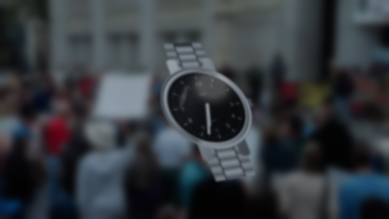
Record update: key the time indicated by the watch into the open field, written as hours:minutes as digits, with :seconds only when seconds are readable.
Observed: 6:33
